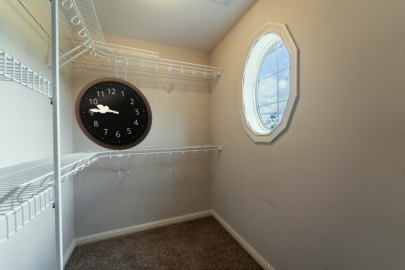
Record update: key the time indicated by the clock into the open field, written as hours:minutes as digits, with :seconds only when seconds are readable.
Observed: 9:46
